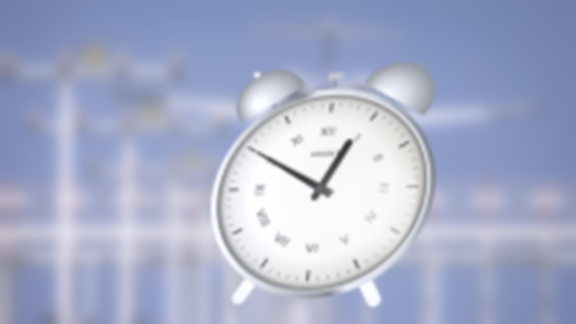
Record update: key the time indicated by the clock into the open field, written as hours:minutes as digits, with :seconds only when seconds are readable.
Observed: 12:50
